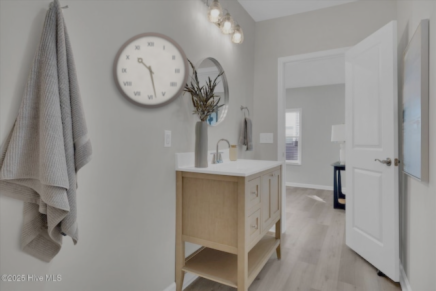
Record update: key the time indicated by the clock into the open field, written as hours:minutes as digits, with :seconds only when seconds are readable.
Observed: 10:28
